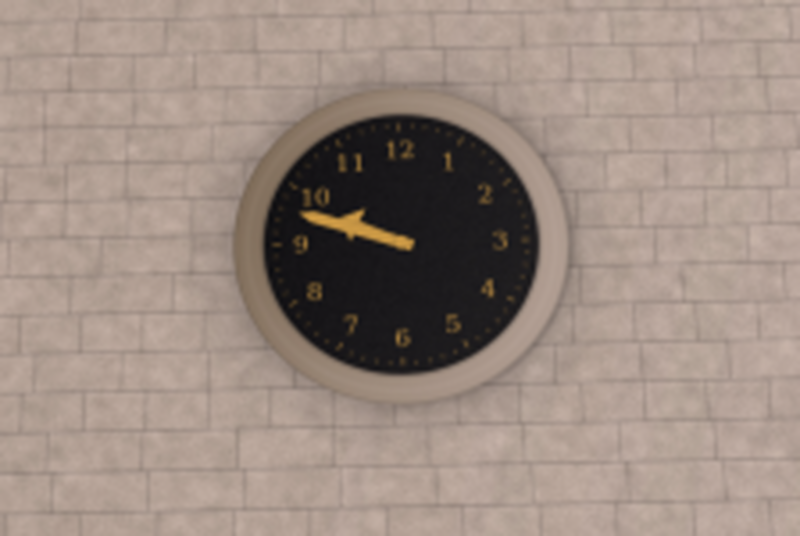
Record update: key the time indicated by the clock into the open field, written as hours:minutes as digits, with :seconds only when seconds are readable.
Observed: 9:48
